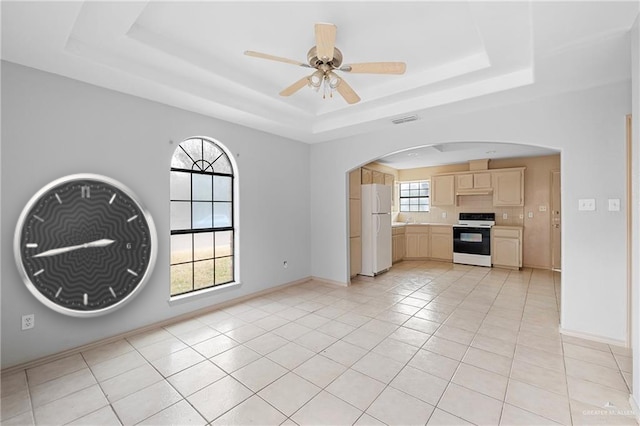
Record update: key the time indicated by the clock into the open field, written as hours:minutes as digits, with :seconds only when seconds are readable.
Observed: 2:43
